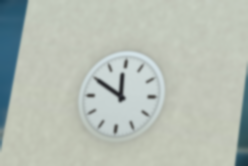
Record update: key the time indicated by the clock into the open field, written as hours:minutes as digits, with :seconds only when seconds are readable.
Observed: 11:50
